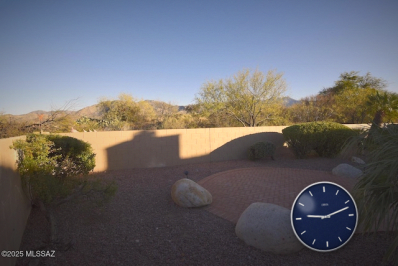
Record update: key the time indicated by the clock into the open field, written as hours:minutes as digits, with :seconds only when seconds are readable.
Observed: 9:12
